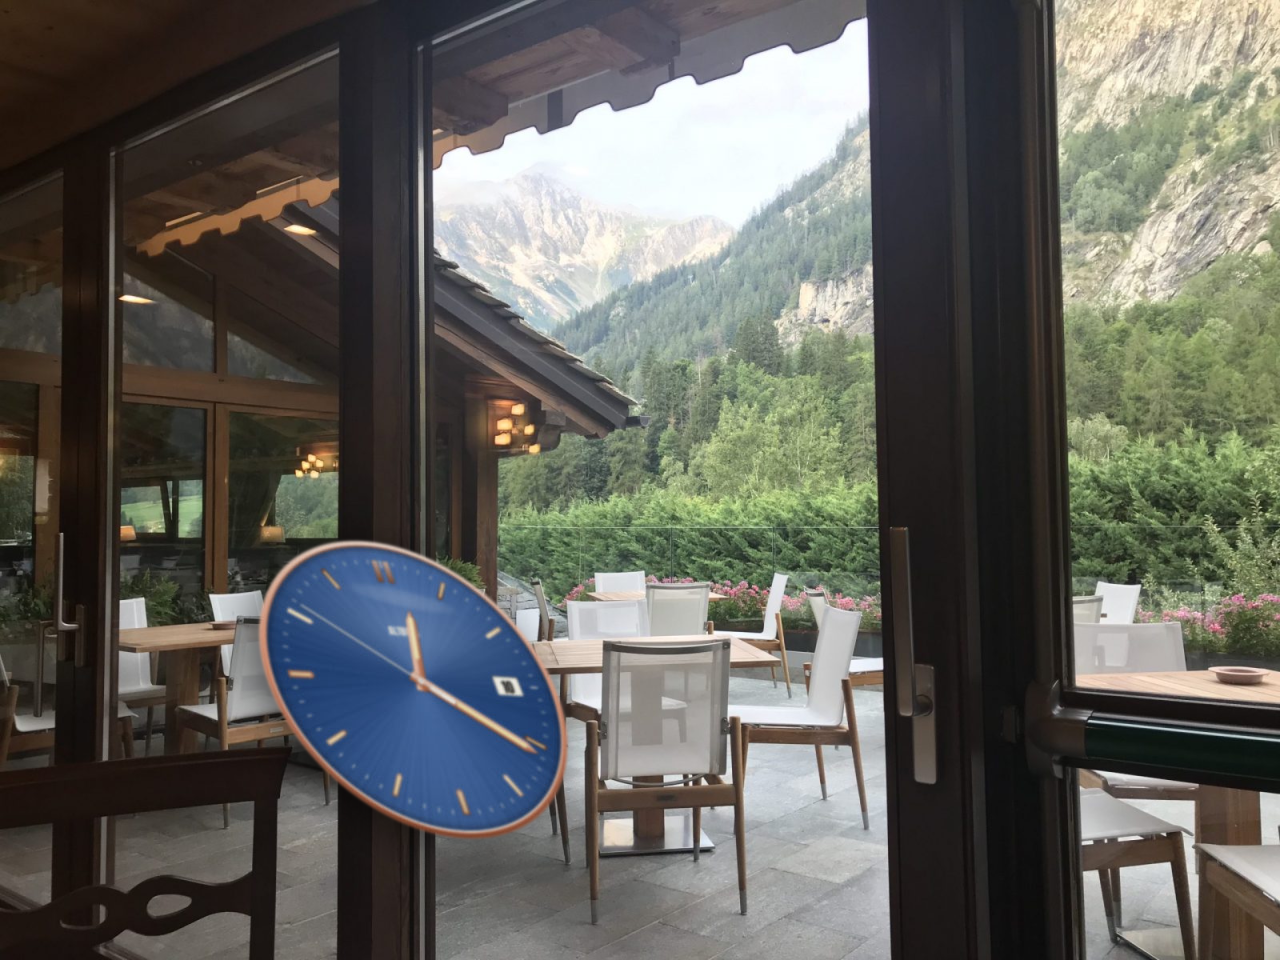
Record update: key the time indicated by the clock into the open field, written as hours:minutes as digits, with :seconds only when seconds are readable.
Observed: 12:20:51
